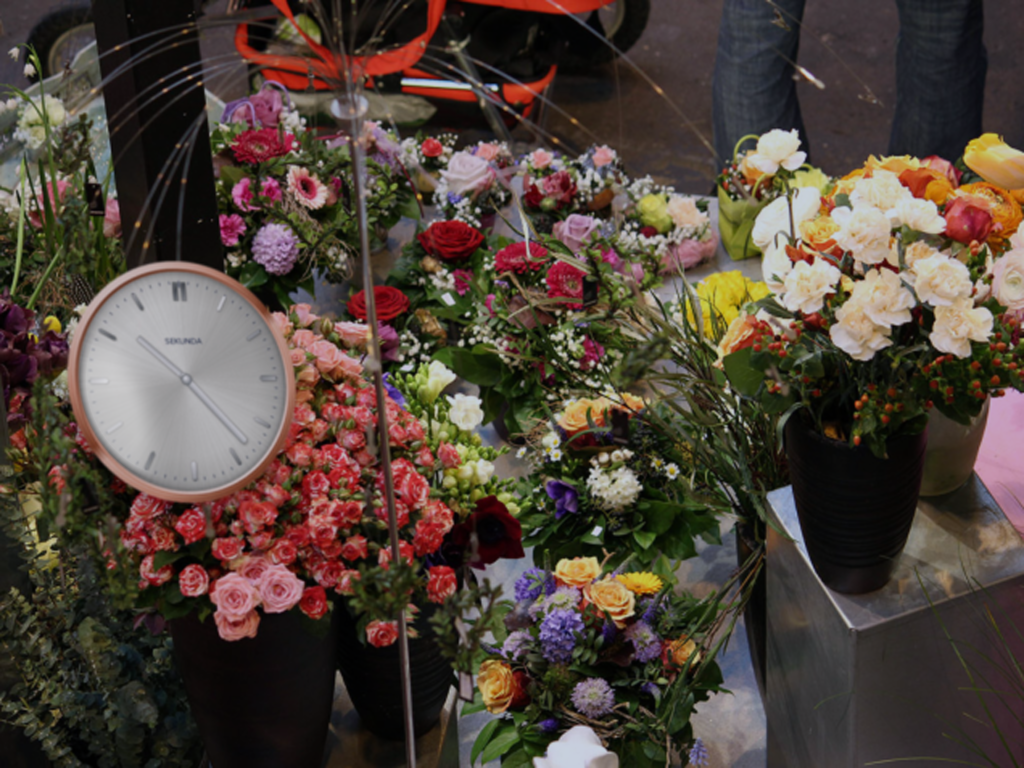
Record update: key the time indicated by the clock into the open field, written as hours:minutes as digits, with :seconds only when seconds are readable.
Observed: 10:23
